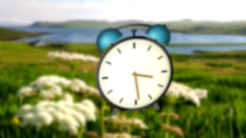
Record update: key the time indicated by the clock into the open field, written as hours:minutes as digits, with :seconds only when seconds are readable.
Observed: 3:29
